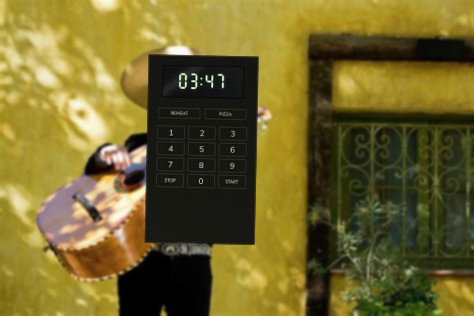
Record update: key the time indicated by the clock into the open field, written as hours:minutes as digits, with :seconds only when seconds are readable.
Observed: 3:47
